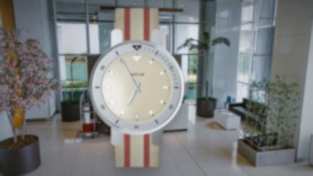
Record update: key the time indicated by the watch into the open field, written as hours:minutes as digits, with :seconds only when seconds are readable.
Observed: 6:55
